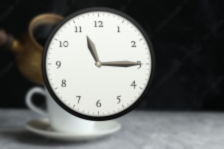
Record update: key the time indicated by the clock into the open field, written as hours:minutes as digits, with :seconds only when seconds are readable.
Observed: 11:15
